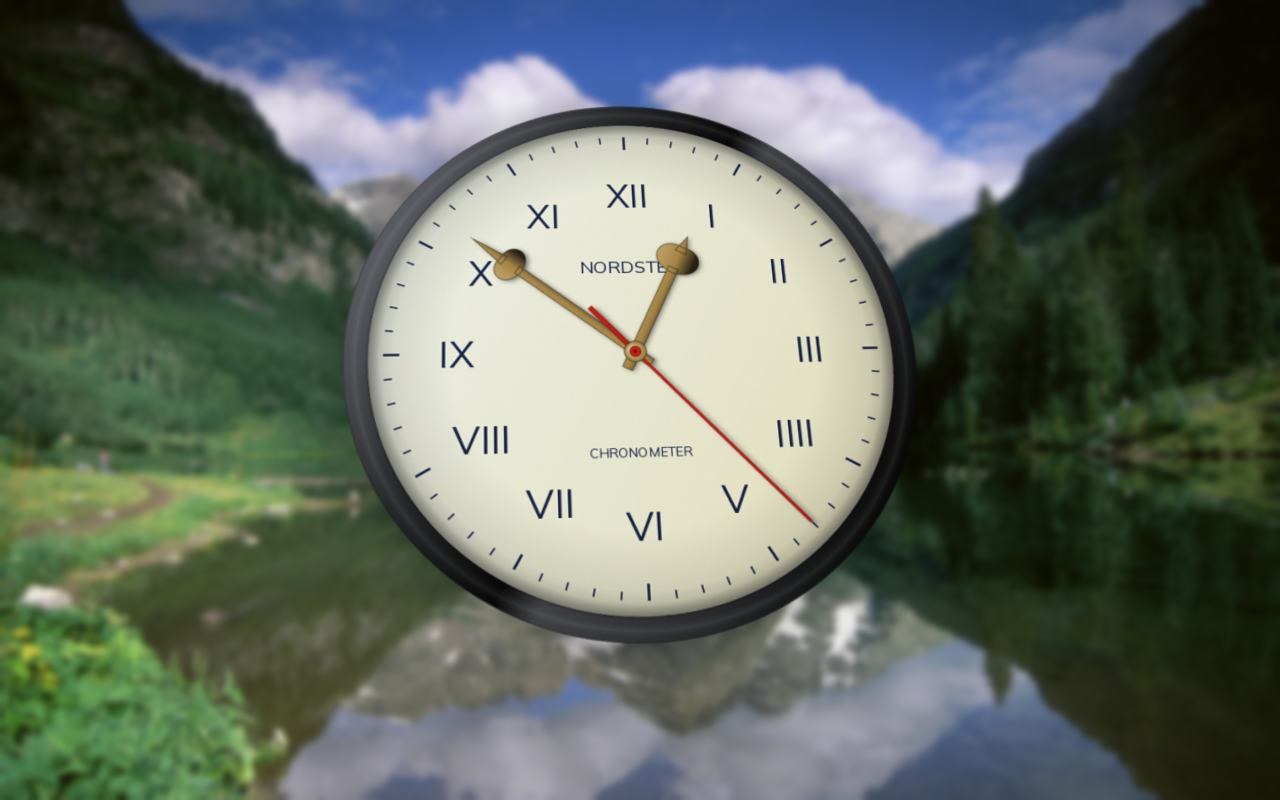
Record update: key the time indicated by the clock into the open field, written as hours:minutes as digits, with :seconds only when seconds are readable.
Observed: 12:51:23
